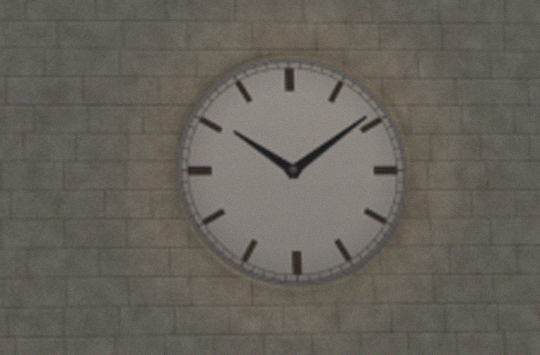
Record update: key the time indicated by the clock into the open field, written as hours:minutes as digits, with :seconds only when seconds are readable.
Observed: 10:09
